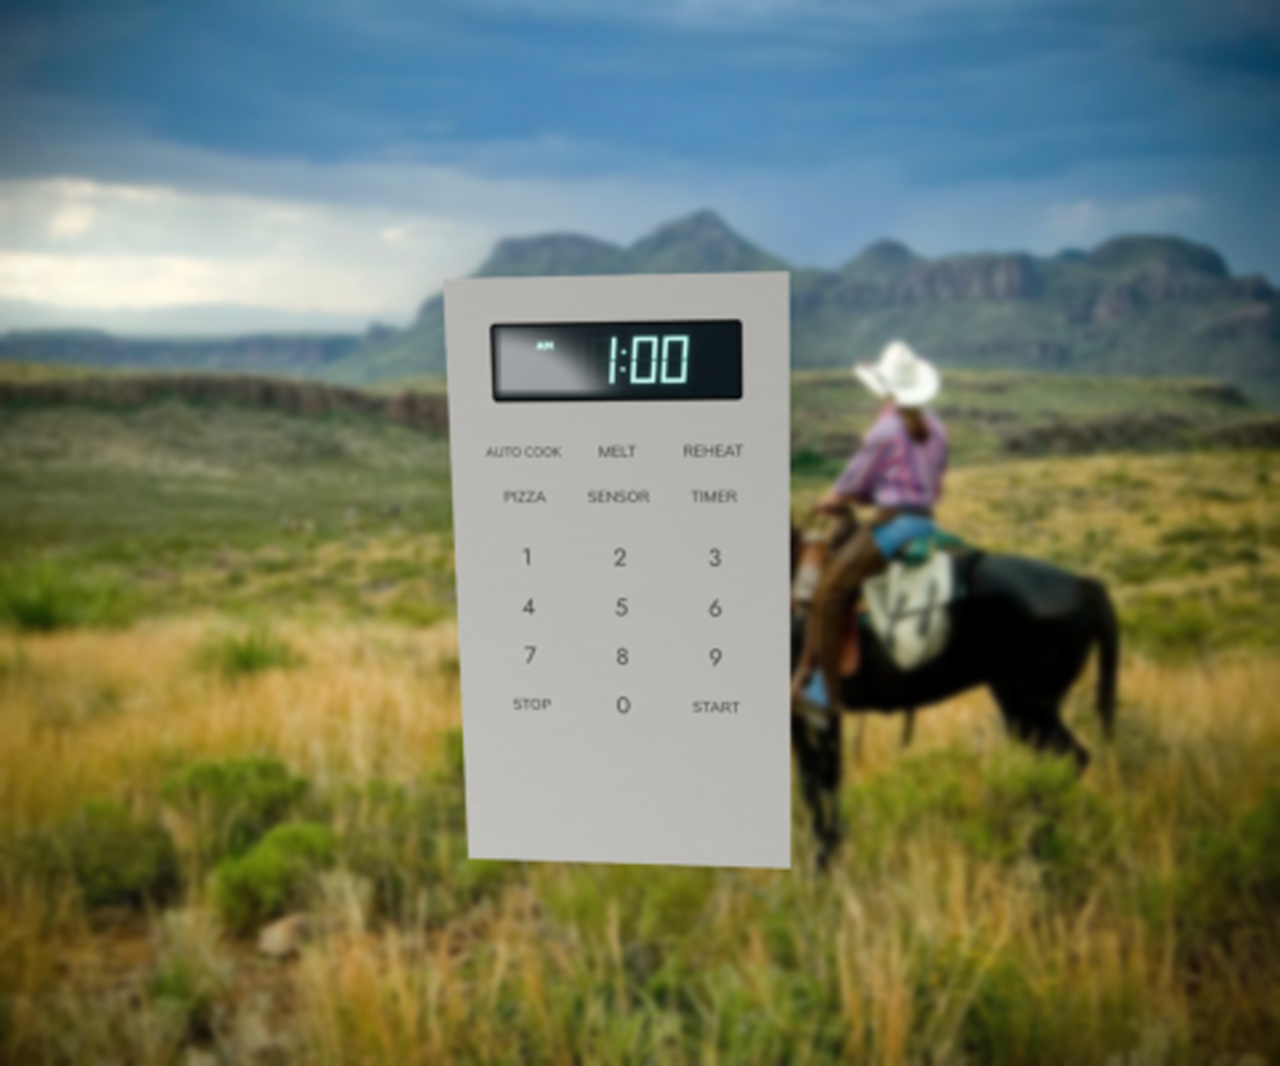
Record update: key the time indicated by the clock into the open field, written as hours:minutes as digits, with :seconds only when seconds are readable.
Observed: 1:00
